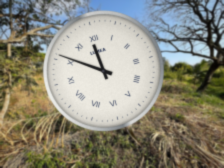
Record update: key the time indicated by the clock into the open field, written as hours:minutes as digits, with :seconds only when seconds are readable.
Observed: 11:51
